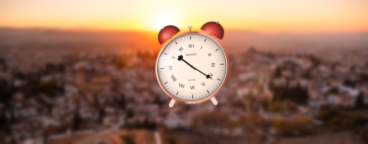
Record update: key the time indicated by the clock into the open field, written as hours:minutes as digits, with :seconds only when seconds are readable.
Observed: 10:21
